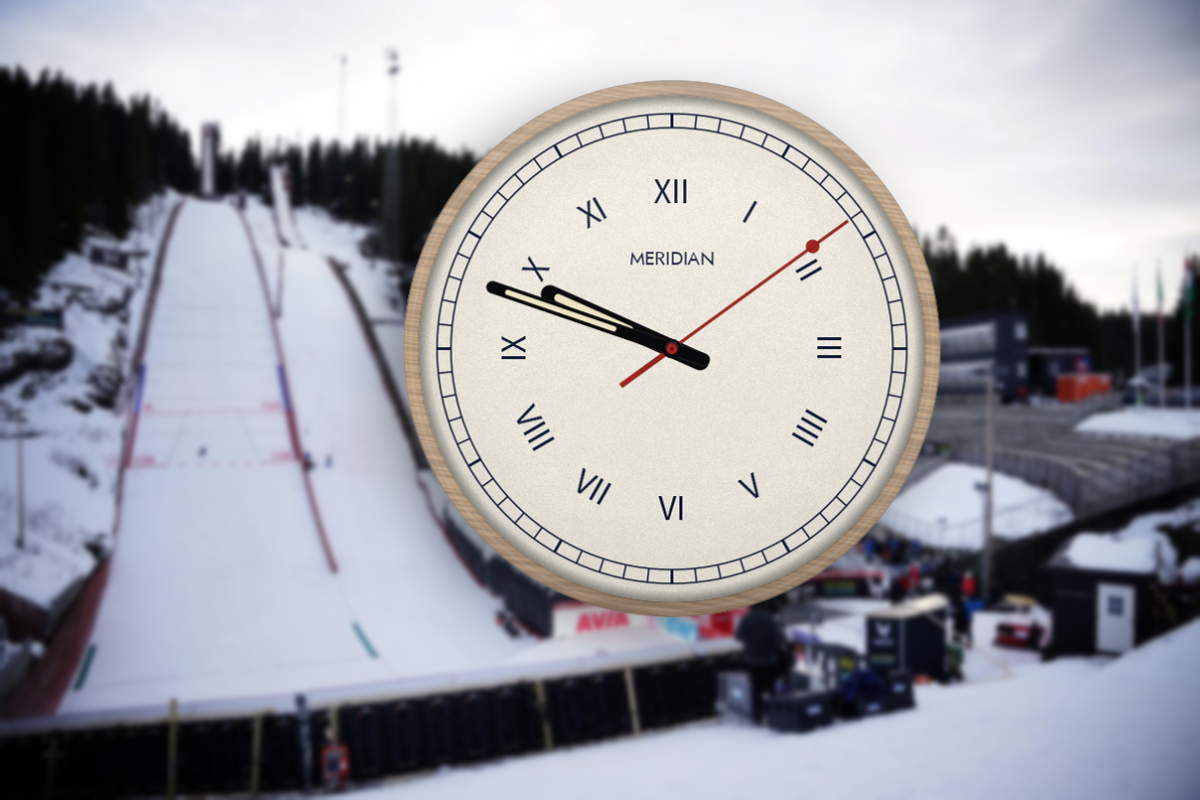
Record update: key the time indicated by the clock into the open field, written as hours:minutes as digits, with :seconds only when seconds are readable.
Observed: 9:48:09
